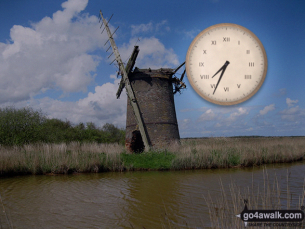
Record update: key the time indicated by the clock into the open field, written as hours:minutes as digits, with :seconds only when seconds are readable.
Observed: 7:34
